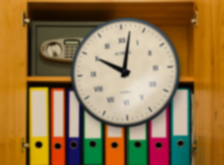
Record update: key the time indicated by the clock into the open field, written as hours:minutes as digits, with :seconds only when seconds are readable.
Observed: 10:02
